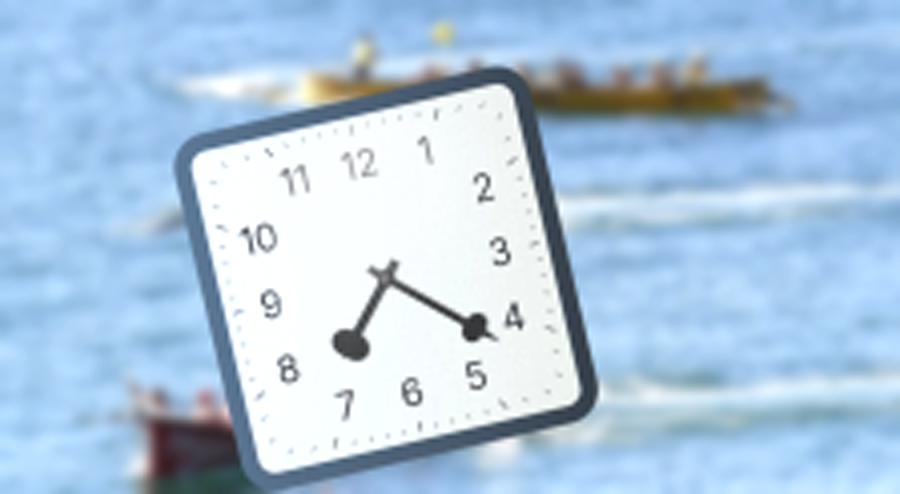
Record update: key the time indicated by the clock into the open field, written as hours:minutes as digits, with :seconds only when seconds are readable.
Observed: 7:22
